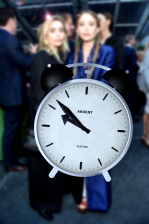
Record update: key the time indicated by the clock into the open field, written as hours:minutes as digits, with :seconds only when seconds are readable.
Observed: 9:52
